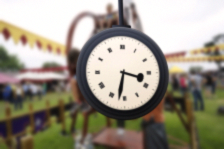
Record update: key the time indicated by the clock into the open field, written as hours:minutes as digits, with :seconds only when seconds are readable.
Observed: 3:32
